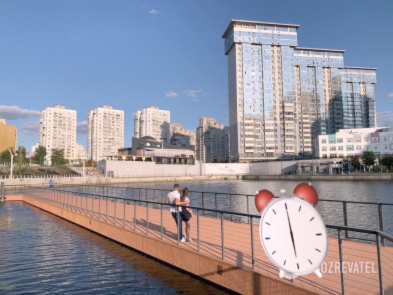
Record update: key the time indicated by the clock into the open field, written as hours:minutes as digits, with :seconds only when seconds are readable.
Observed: 6:00
